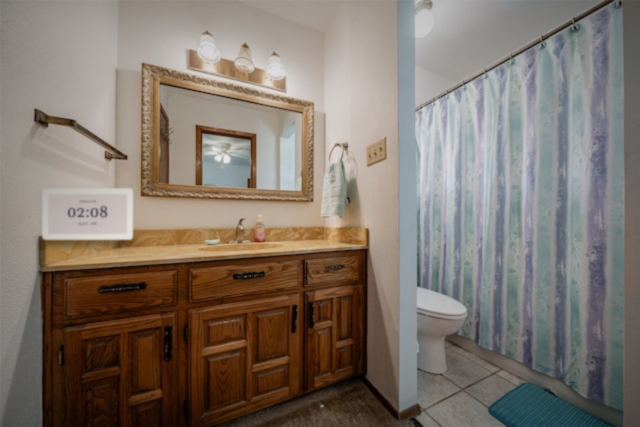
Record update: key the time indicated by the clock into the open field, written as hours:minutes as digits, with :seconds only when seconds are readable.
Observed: 2:08
